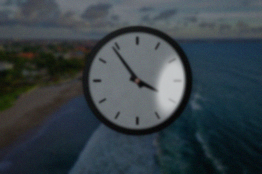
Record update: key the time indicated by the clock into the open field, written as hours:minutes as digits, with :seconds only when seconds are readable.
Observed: 3:54
